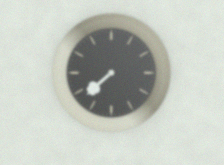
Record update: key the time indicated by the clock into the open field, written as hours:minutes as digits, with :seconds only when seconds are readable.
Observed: 7:38
